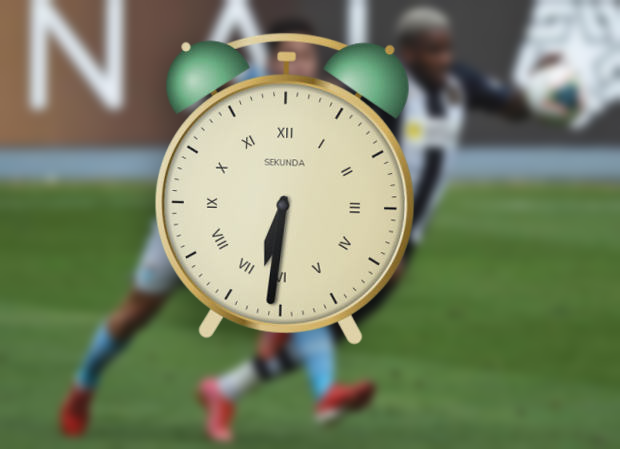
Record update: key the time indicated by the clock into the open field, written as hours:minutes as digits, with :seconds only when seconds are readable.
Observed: 6:31
